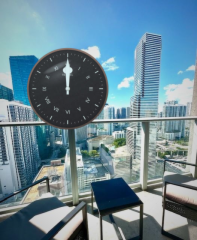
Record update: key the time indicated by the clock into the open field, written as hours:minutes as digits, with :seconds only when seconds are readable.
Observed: 12:00
